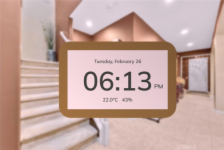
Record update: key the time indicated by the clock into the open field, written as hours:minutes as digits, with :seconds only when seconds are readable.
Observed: 6:13
